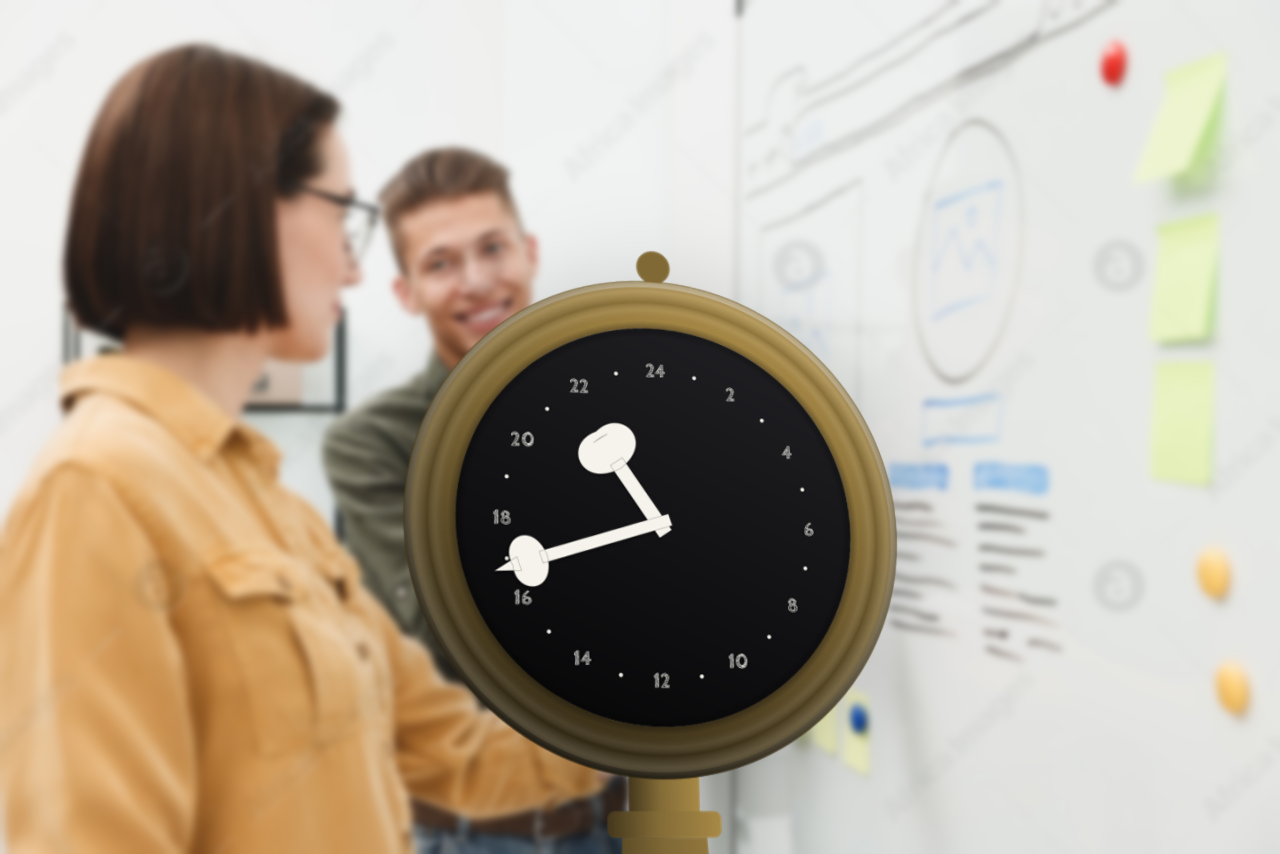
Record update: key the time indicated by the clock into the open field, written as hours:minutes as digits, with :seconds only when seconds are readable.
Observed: 21:42
